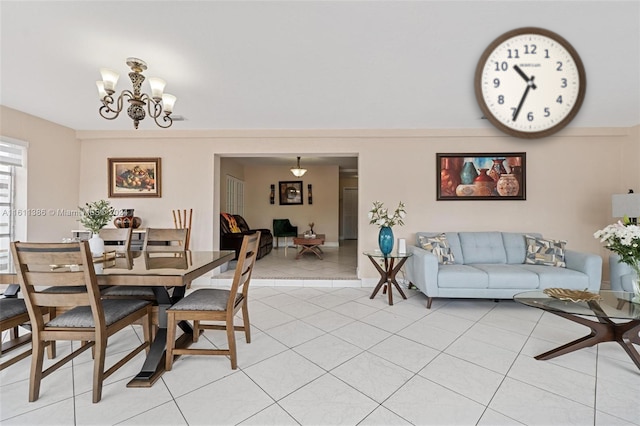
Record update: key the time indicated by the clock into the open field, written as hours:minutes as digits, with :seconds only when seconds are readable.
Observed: 10:34
